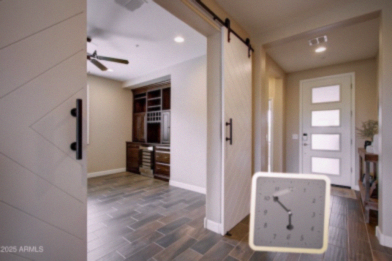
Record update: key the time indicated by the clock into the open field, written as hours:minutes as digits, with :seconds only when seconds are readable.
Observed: 5:52
